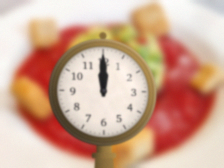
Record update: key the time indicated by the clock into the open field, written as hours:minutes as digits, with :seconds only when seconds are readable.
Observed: 12:00
